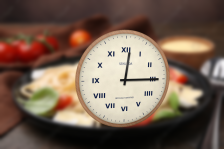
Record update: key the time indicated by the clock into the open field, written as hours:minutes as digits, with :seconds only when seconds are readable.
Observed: 12:15
